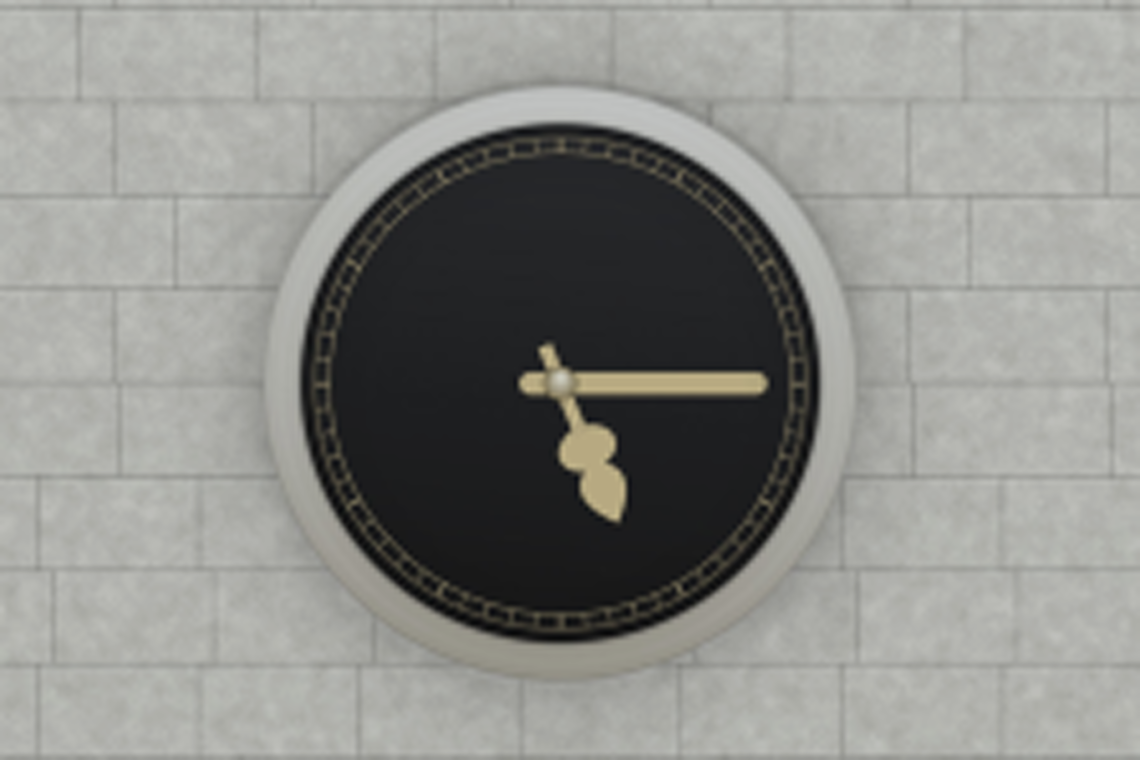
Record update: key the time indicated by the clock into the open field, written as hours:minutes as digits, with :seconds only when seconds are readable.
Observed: 5:15
